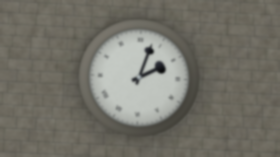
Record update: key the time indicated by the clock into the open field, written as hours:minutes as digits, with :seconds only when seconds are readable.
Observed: 2:03
